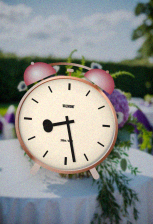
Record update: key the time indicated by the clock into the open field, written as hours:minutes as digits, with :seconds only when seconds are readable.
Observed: 8:28
